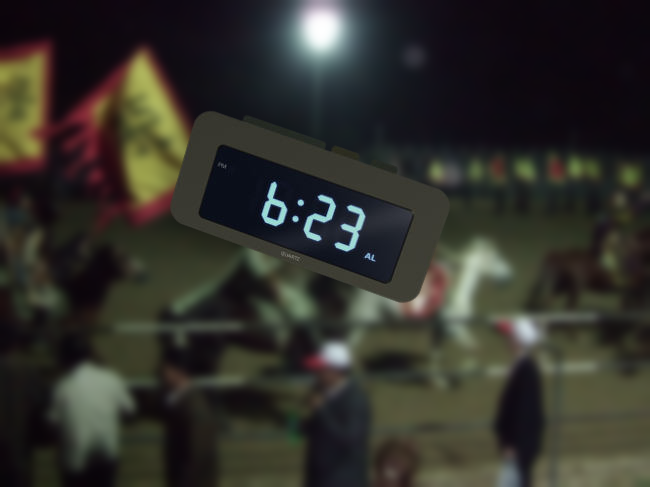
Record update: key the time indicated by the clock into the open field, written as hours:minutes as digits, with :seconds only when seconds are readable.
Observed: 6:23
